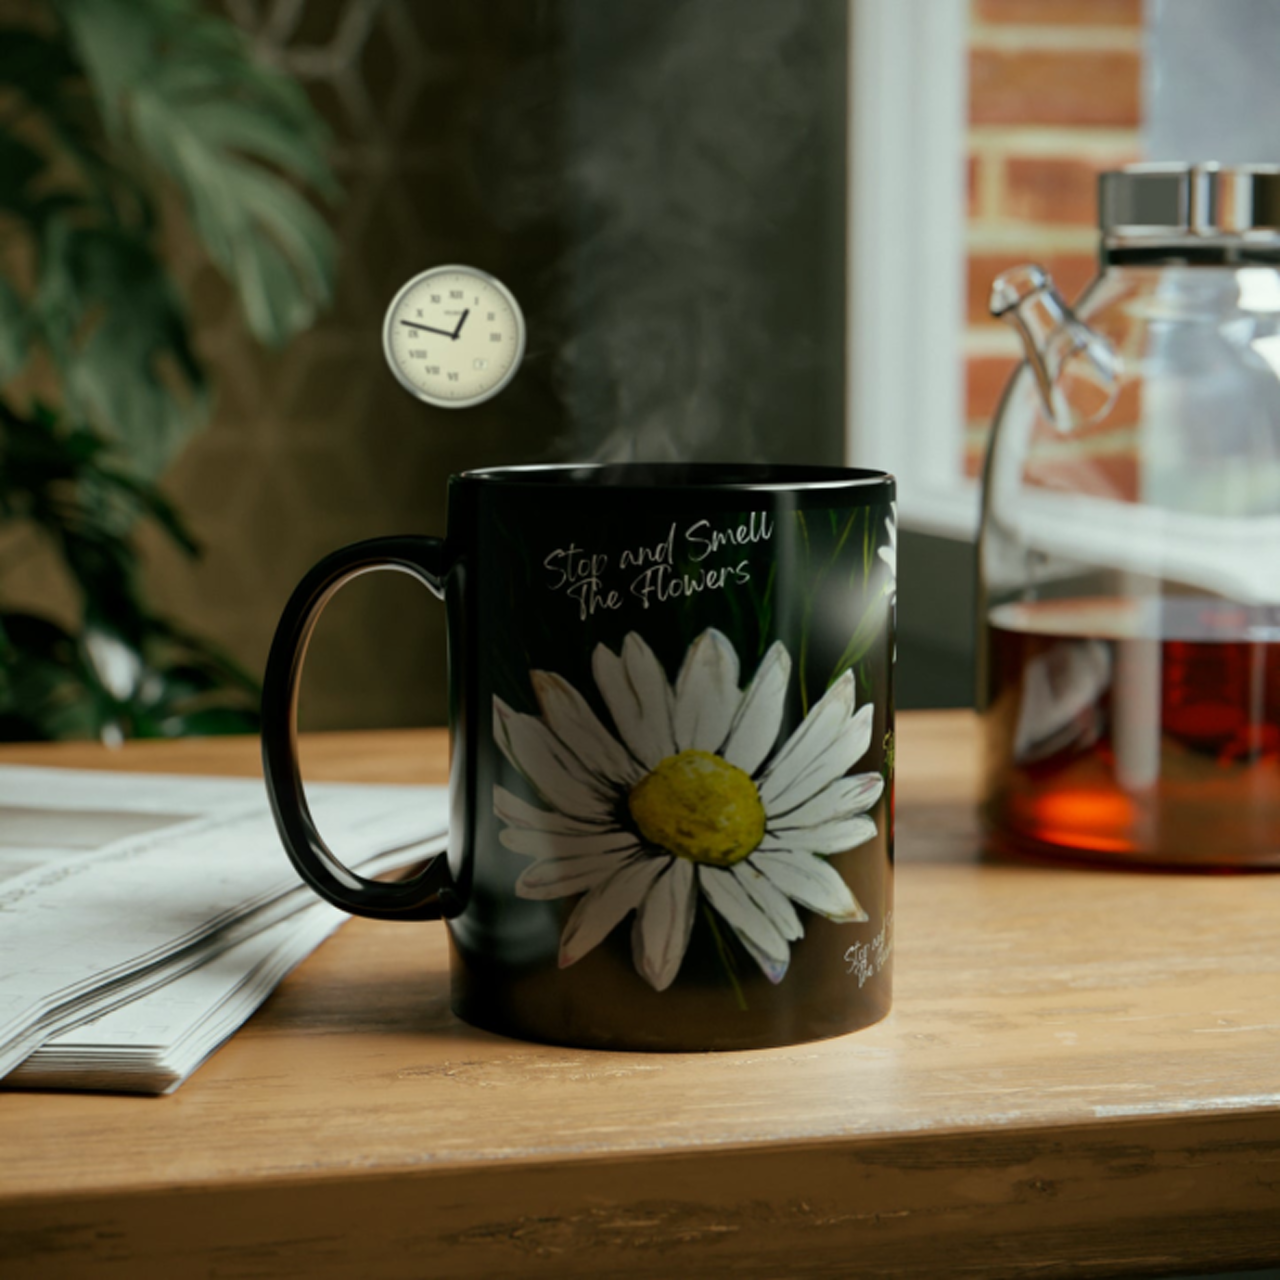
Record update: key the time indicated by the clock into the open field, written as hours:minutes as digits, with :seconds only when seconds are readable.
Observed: 12:47
